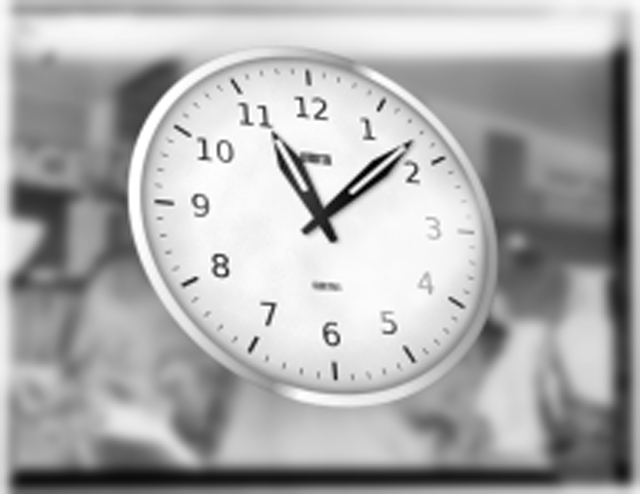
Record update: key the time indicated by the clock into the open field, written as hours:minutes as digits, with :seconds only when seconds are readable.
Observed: 11:08
